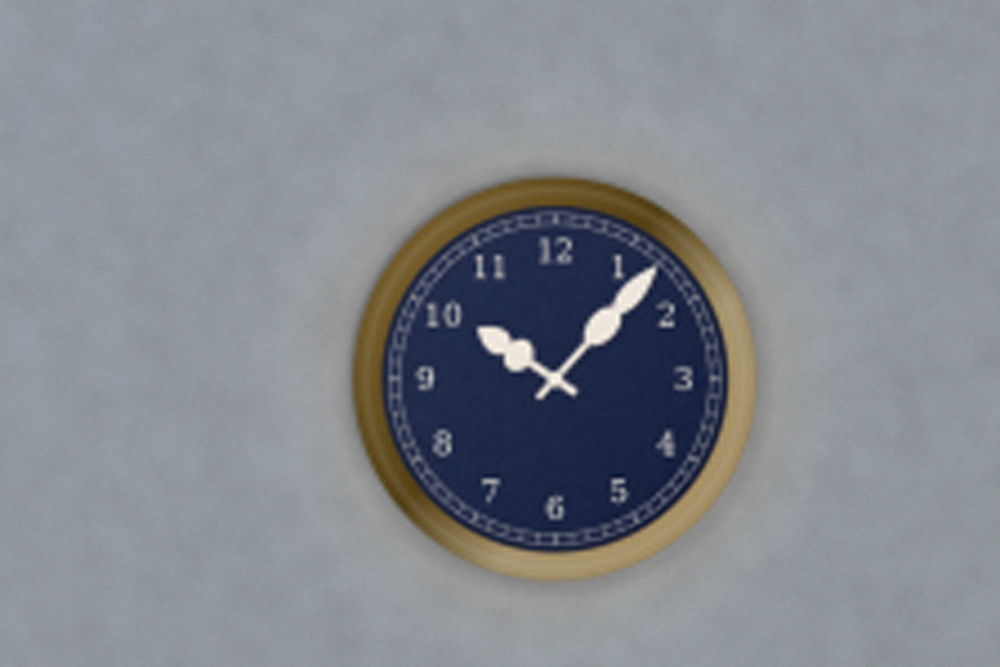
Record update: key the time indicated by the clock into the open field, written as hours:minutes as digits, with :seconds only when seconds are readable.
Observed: 10:07
